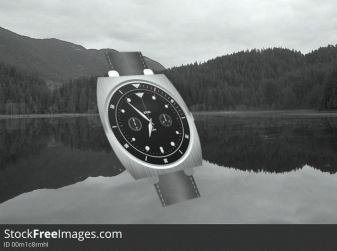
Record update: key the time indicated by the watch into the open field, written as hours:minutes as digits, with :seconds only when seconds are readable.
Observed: 6:54
